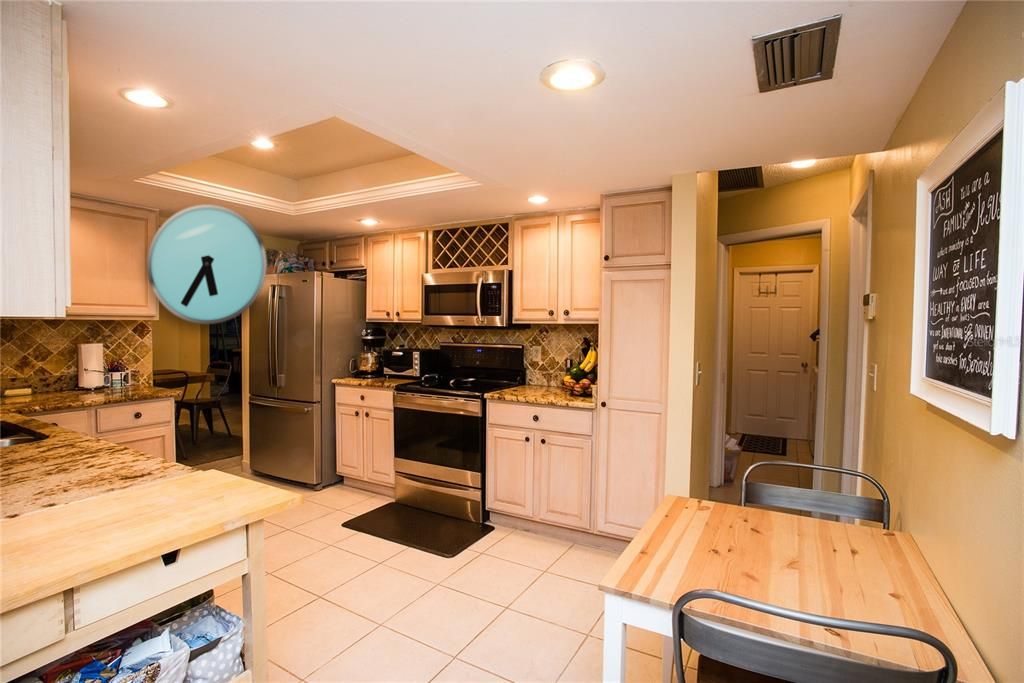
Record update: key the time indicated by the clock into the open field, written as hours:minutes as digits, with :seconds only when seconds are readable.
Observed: 5:35
